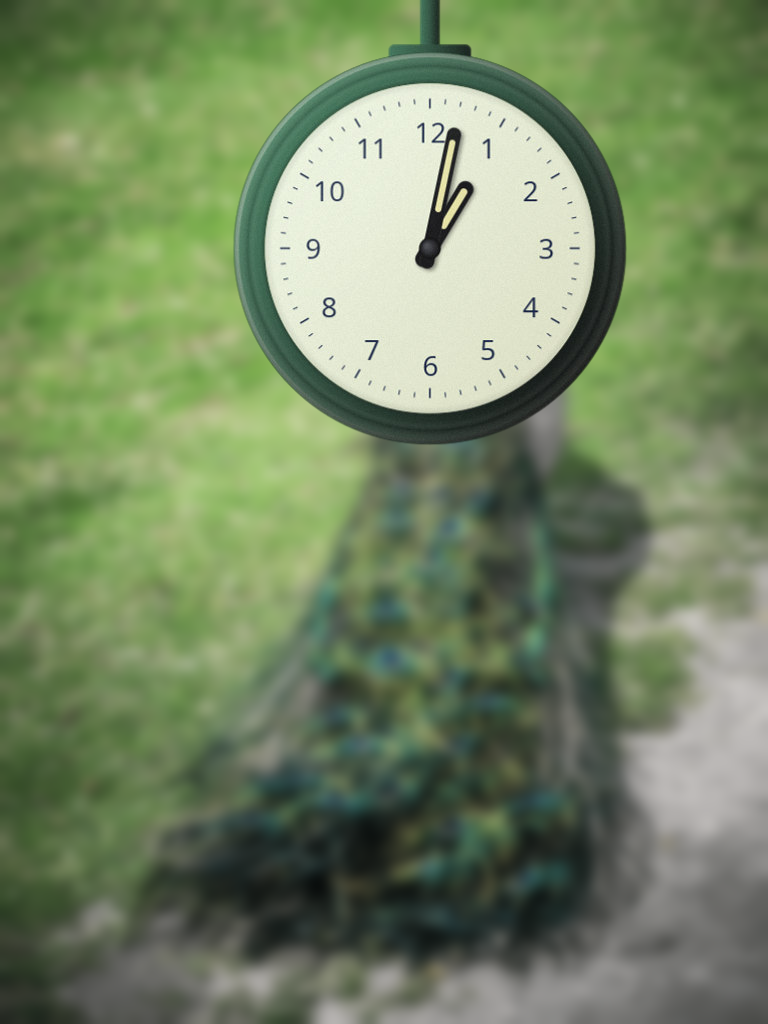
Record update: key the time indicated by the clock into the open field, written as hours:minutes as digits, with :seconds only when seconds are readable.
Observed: 1:02
